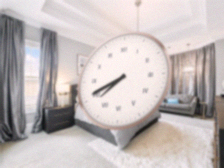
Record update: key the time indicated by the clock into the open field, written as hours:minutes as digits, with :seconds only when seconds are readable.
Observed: 7:41
